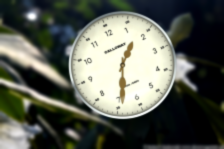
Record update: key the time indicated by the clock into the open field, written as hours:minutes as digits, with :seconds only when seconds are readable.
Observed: 1:34
